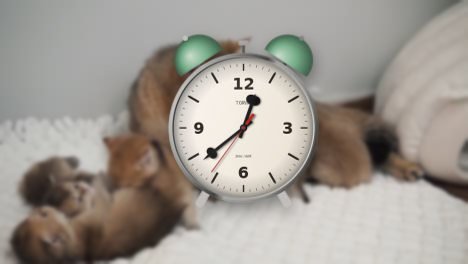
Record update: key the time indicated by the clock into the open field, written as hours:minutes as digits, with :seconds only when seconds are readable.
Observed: 12:38:36
